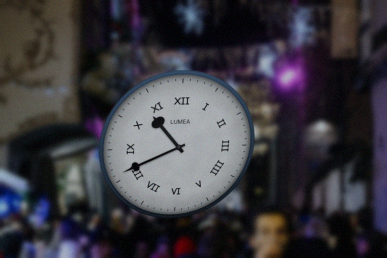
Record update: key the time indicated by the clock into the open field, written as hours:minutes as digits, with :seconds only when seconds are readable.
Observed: 10:41
